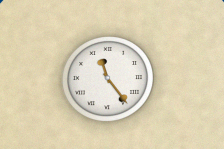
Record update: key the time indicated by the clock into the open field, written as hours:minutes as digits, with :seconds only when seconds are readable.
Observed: 11:24
